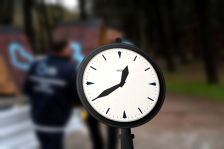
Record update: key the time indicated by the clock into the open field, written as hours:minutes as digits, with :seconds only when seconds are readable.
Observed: 12:40
